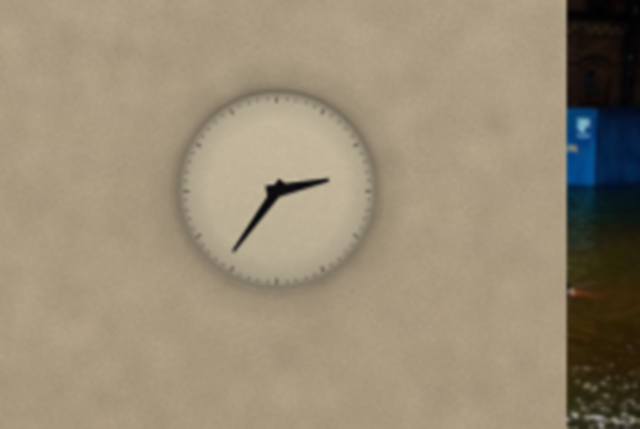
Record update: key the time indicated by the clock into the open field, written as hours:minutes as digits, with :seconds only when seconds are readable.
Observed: 2:36
